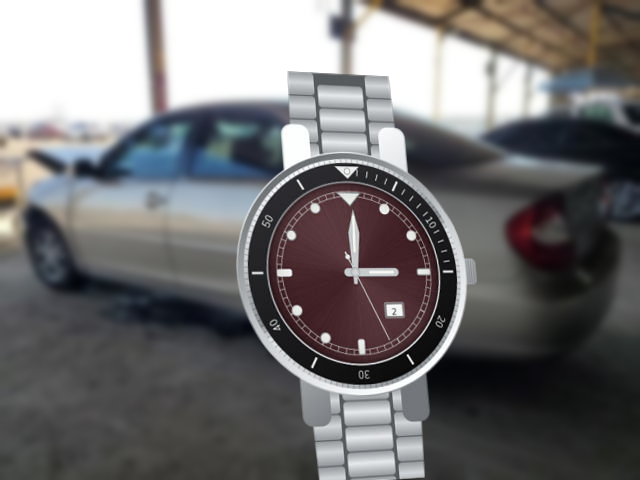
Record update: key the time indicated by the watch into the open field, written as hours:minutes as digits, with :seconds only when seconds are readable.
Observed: 3:00:26
